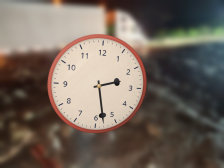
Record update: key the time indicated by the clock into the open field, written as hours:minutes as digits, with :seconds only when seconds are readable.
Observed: 2:28
